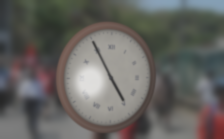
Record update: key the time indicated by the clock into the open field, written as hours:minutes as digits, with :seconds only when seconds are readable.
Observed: 4:55
